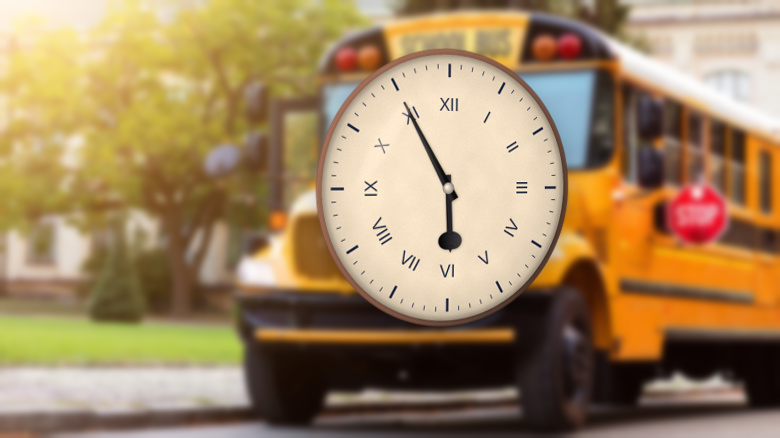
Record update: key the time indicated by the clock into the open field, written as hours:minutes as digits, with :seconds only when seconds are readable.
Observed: 5:55
